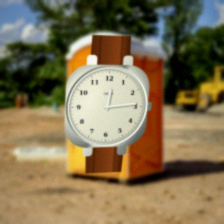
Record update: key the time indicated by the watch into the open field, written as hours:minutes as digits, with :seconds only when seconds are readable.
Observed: 12:14
